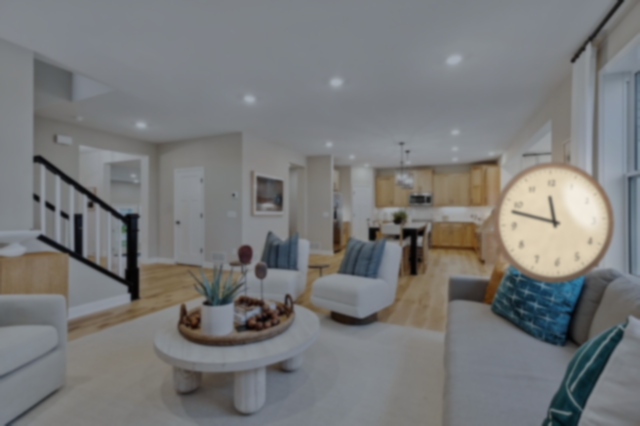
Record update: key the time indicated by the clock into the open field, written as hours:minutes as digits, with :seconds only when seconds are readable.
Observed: 11:48
